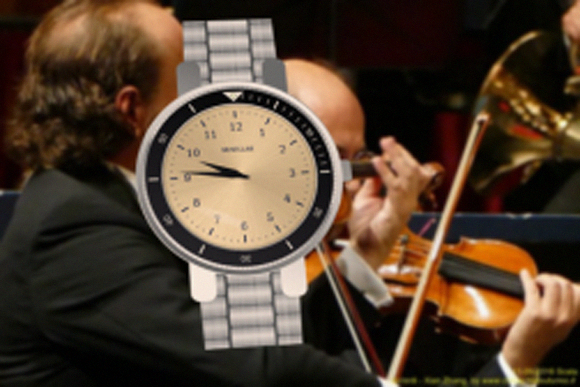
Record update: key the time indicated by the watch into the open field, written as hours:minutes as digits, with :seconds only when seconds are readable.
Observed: 9:46
